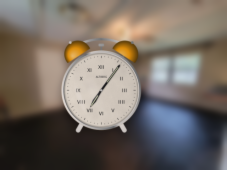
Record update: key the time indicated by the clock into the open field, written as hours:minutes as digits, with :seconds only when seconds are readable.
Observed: 7:06
